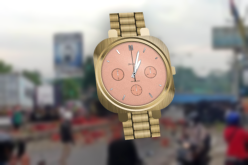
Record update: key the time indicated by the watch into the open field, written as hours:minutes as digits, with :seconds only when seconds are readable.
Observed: 1:03
